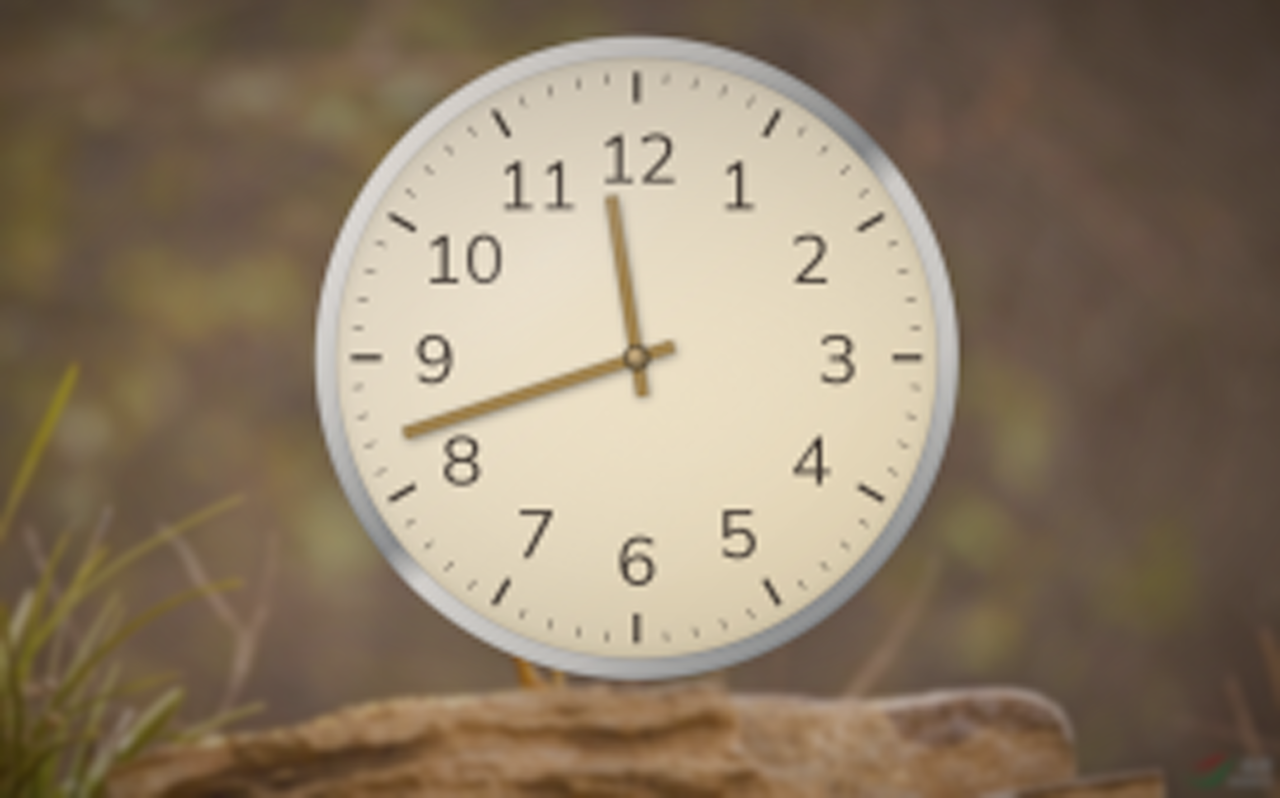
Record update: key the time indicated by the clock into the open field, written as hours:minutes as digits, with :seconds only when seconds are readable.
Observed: 11:42
